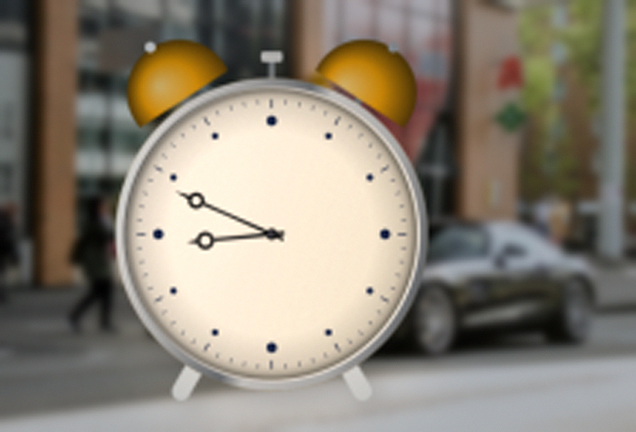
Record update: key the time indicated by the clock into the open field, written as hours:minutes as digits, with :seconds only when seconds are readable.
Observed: 8:49
